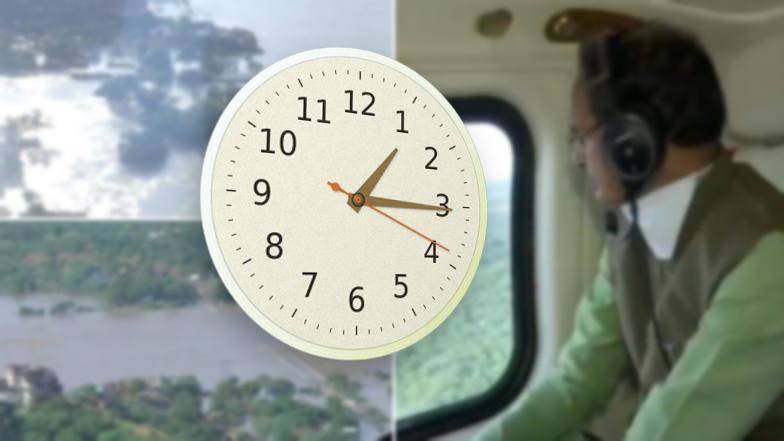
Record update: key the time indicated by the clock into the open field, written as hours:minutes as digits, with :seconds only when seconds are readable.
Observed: 1:15:19
